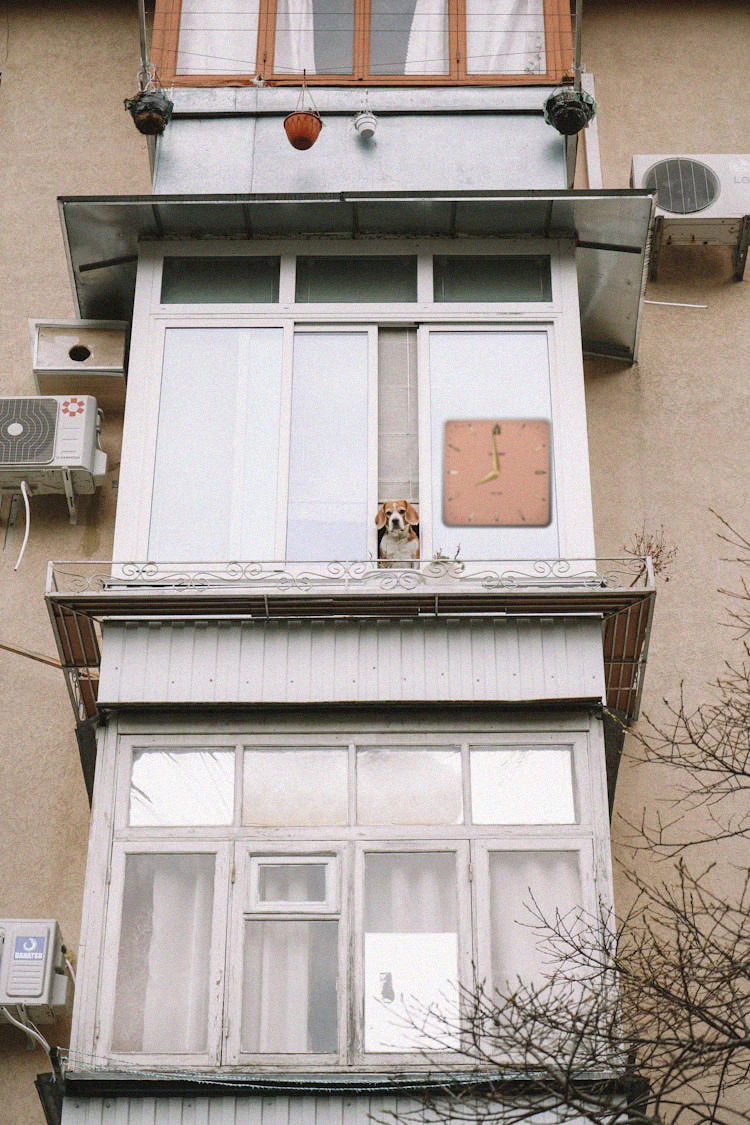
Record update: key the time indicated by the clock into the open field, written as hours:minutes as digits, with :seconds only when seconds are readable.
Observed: 7:59
